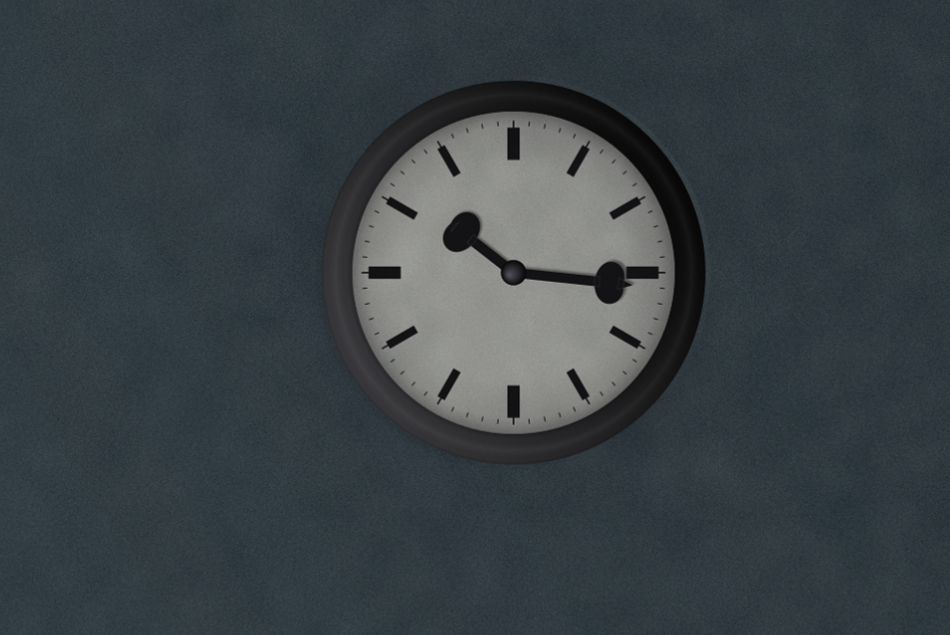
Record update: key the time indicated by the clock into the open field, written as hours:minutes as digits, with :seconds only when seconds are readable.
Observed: 10:16
